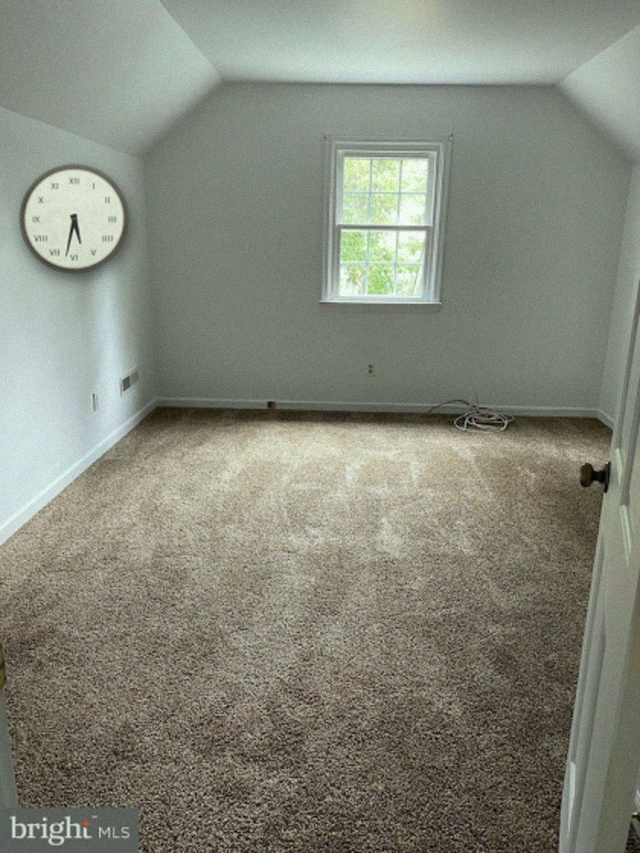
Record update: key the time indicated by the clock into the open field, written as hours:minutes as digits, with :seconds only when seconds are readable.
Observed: 5:32
